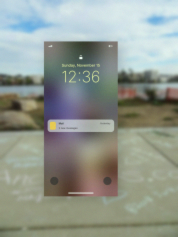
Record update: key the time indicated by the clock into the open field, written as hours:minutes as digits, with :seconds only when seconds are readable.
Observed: 12:36
